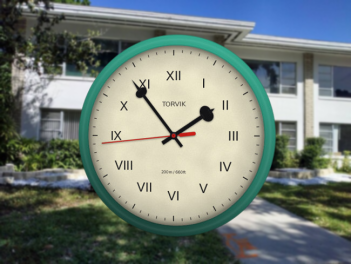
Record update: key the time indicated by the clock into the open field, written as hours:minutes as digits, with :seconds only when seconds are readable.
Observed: 1:53:44
